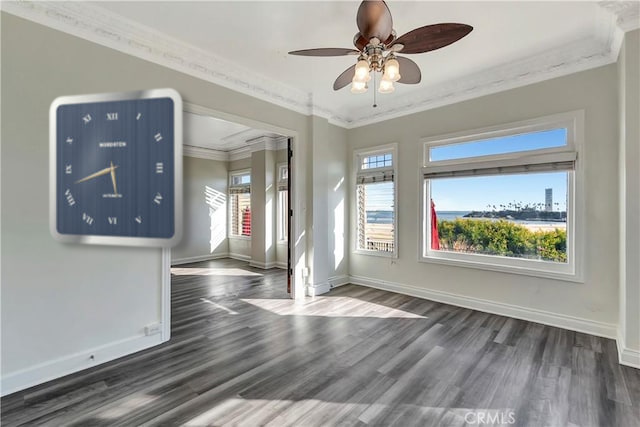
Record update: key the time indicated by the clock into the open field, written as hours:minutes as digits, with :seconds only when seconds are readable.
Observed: 5:42
